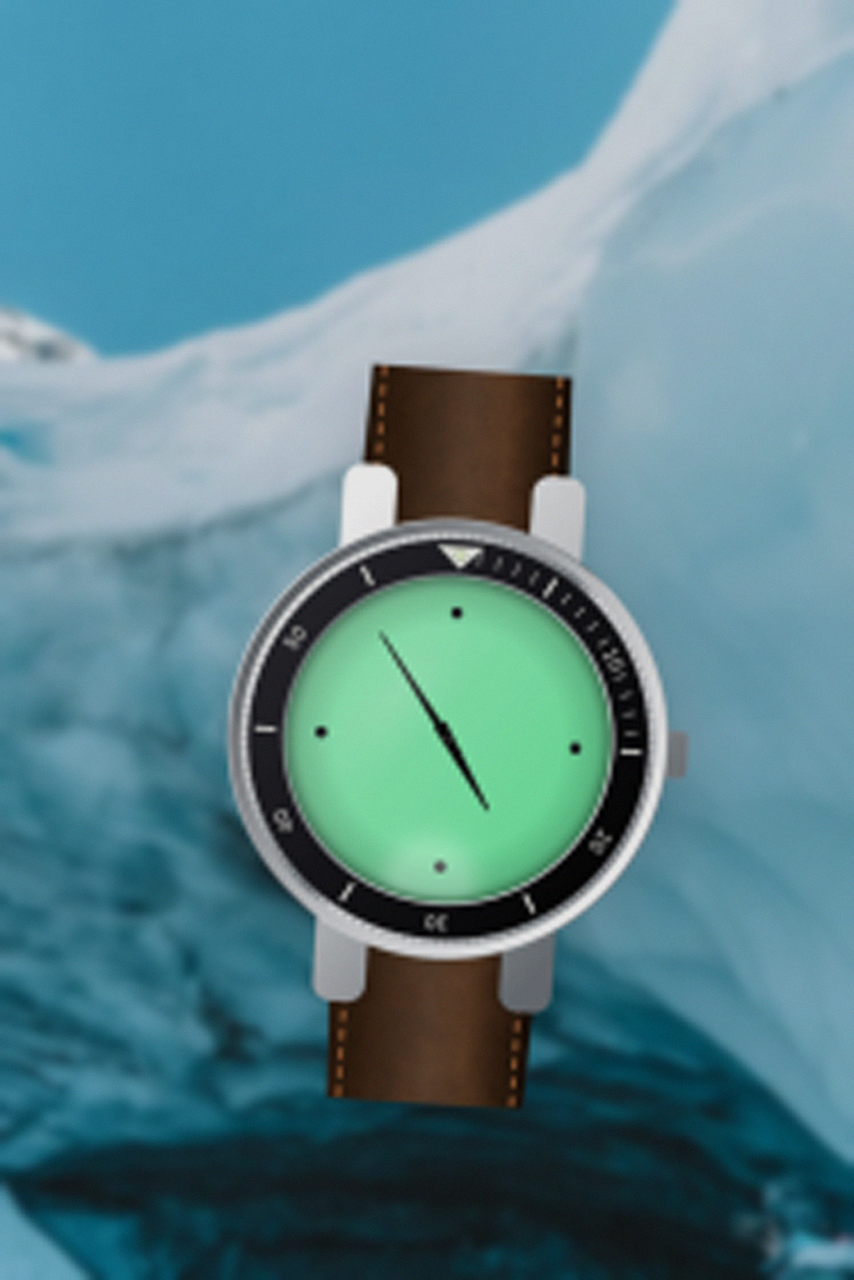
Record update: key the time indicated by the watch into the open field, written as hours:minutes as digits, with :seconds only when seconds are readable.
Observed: 4:54
